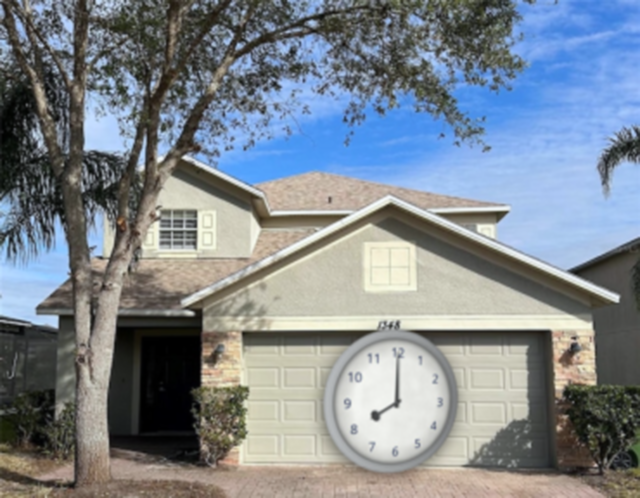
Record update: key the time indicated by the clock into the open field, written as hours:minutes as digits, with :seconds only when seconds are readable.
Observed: 8:00
